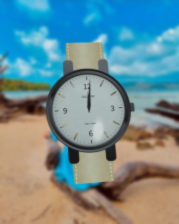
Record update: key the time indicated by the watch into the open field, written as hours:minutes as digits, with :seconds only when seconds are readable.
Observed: 12:01
